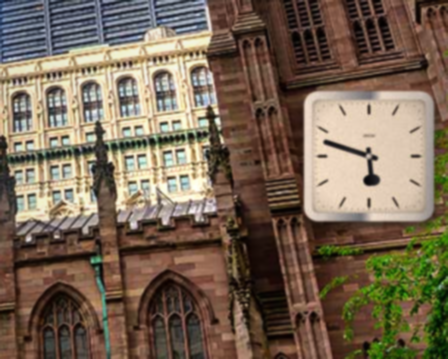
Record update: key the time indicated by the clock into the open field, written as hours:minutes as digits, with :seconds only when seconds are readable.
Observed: 5:48
